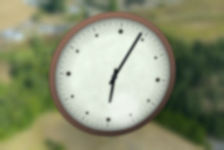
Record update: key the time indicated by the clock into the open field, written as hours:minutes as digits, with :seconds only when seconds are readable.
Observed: 6:04
